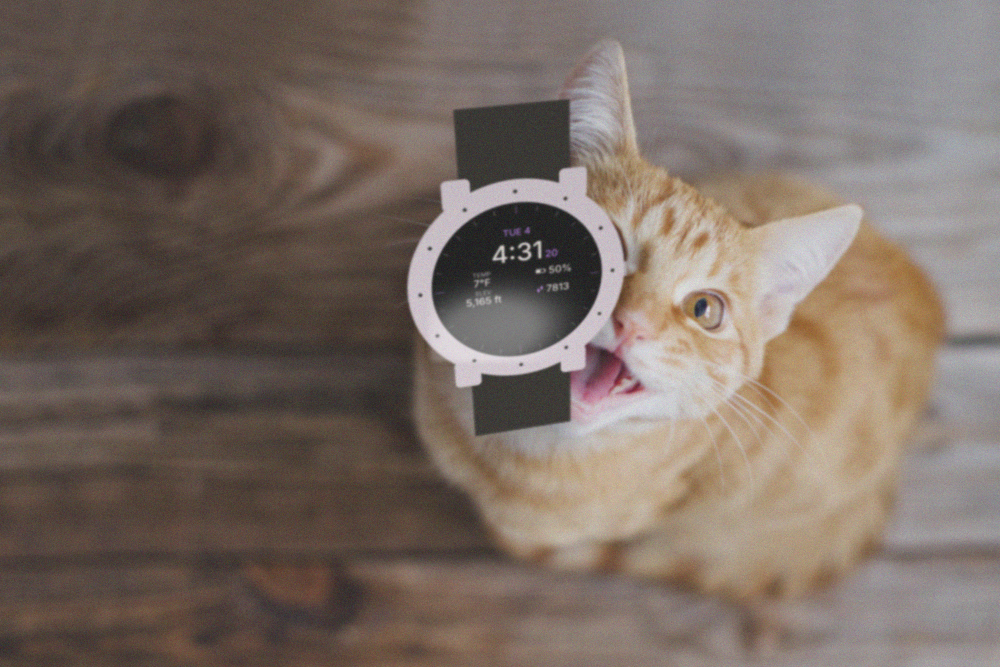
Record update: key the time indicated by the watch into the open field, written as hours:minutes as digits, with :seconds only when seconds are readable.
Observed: 4:31
